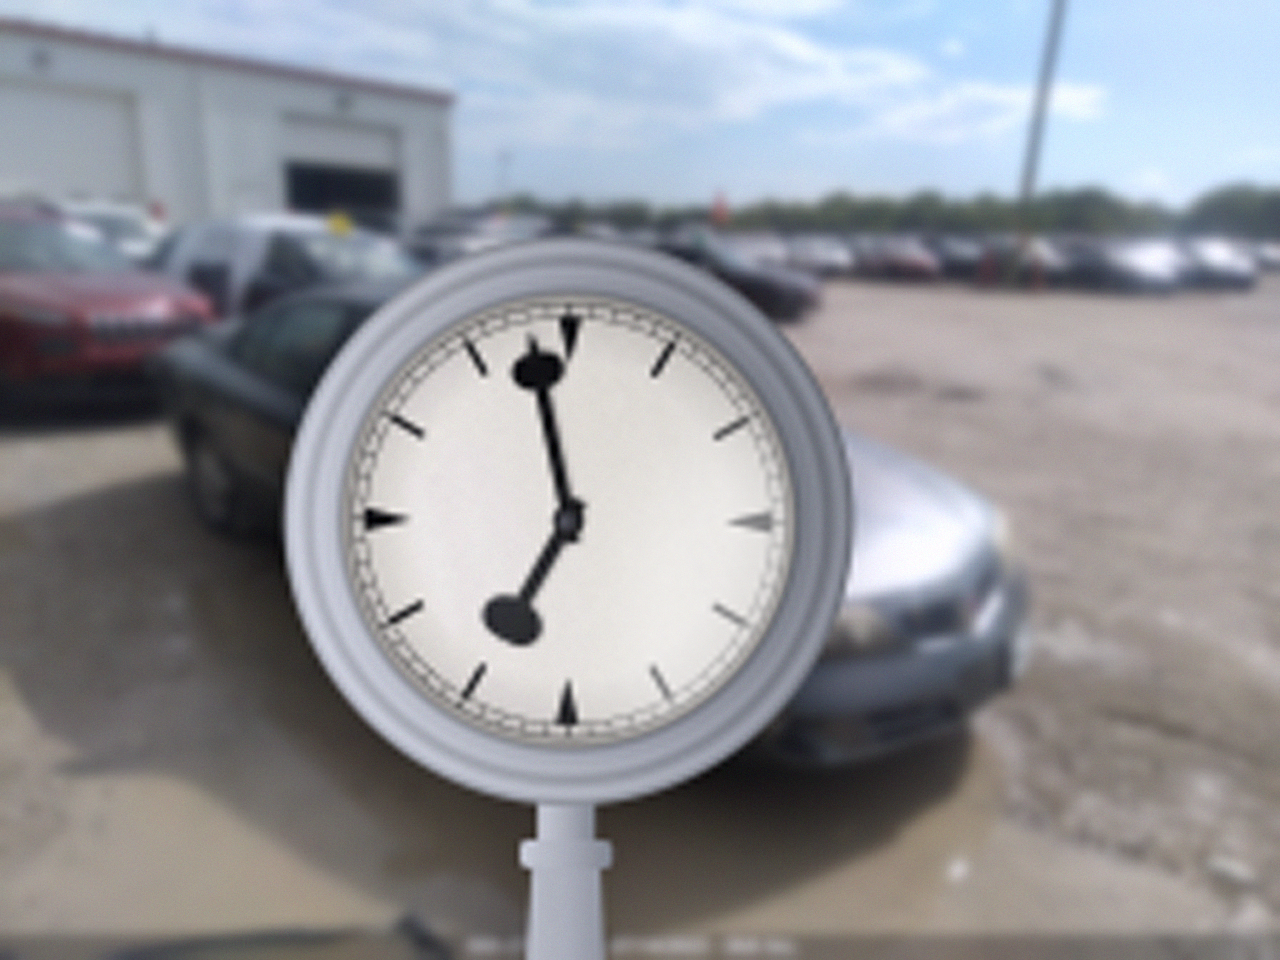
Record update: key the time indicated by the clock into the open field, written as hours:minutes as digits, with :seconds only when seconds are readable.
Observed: 6:58
